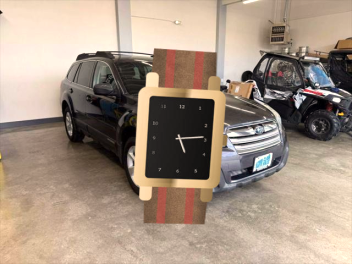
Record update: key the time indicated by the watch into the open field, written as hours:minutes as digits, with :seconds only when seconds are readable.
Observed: 5:14
